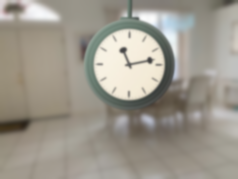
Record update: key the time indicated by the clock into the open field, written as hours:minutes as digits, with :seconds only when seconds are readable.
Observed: 11:13
